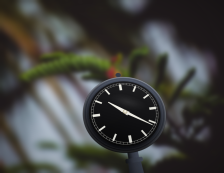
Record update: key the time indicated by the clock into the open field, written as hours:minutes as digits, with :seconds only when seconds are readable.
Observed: 10:21
